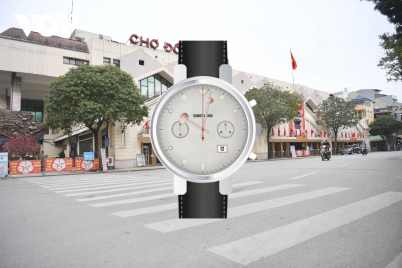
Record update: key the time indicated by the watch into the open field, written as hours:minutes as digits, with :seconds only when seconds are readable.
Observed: 10:02
